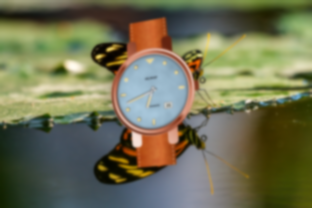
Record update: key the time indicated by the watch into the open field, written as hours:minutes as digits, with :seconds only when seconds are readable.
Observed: 6:42
